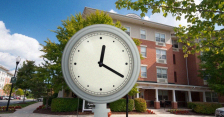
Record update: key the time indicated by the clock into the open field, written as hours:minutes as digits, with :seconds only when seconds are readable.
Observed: 12:20
